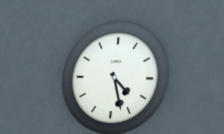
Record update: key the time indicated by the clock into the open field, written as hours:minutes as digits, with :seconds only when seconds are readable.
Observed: 4:27
